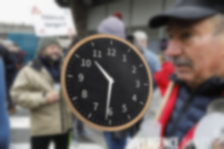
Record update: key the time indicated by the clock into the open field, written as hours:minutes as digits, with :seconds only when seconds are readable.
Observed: 10:31
